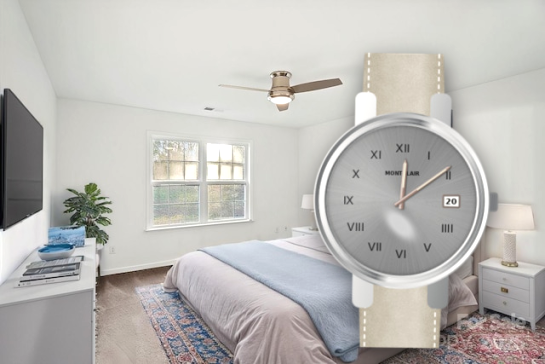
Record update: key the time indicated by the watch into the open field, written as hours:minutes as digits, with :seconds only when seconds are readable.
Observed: 12:09
